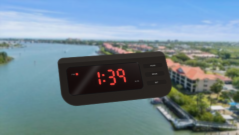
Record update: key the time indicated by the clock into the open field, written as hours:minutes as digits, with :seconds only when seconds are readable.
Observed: 1:39
